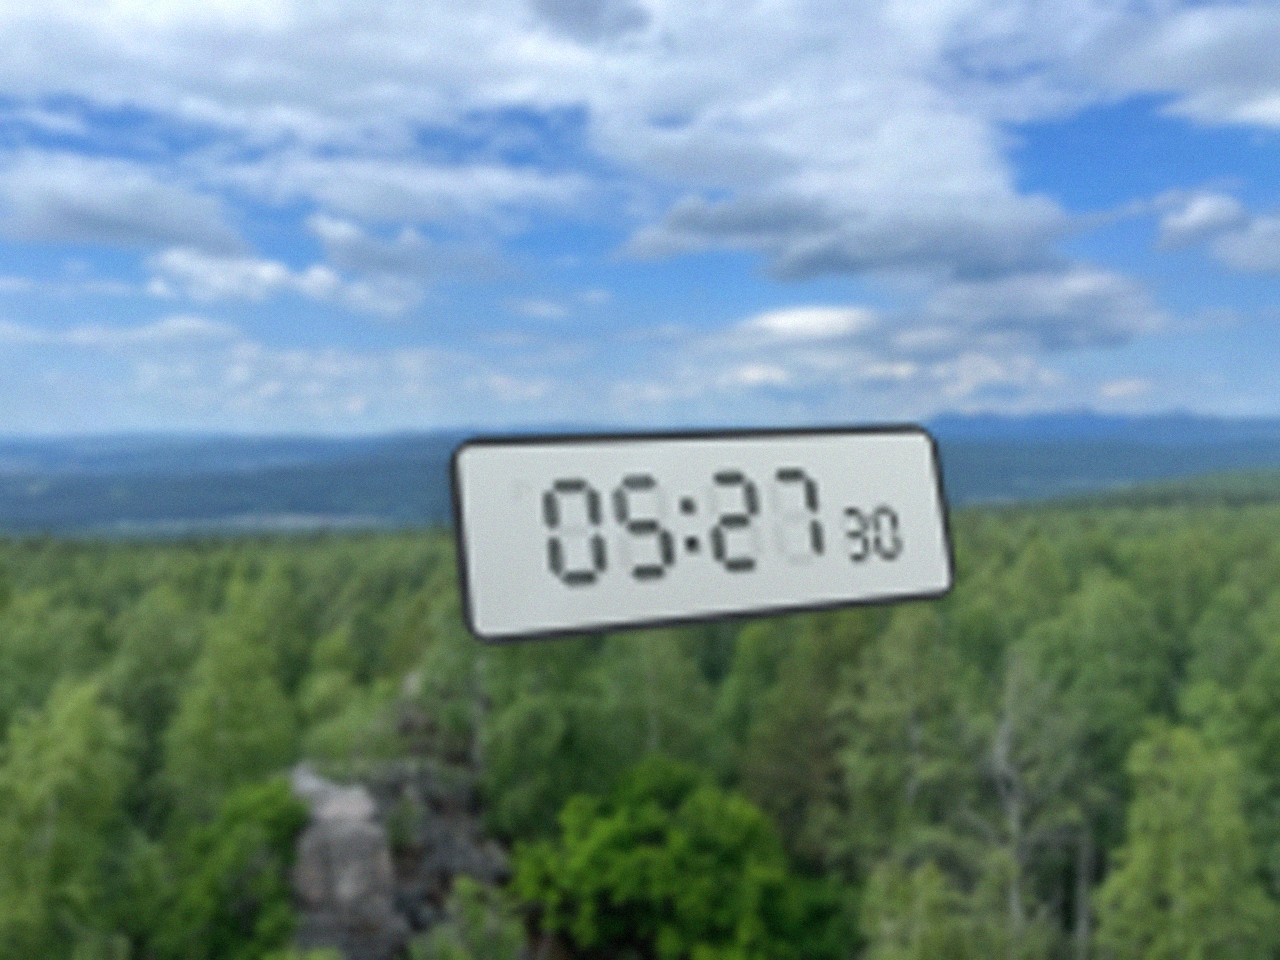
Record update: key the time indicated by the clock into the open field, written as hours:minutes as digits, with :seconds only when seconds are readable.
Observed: 5:27:30
